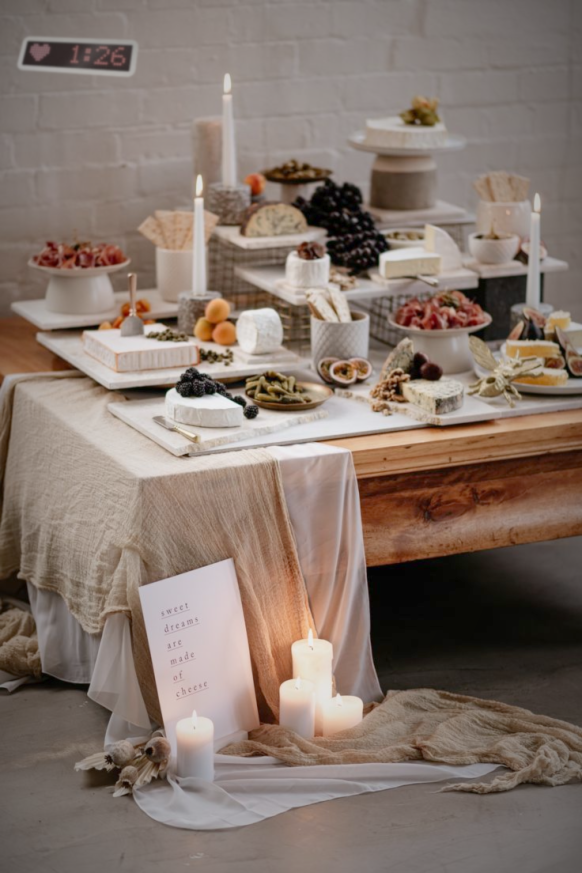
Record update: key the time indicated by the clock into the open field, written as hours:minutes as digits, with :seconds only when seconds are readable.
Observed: 1:26
